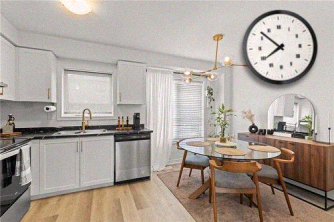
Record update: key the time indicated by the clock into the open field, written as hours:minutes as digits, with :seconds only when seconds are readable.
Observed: 7:52
